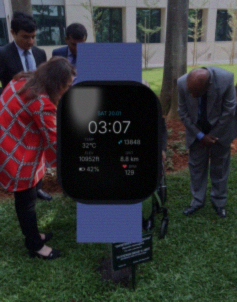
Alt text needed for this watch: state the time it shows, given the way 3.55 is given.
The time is 3.07
